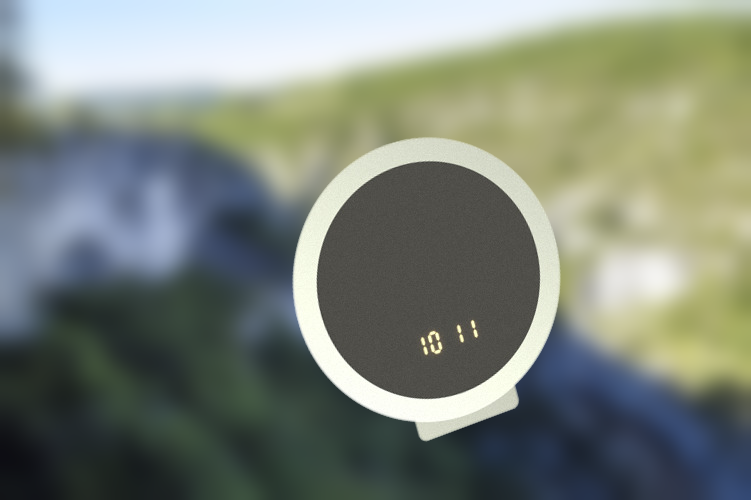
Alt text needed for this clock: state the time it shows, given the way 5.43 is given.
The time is 10.11
